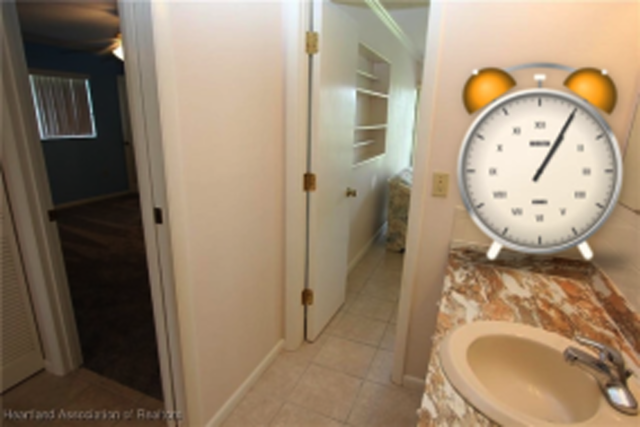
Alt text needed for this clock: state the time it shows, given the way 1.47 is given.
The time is 1.05
